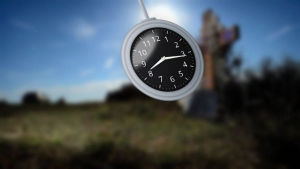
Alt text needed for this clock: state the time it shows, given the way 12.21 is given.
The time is 8.16
